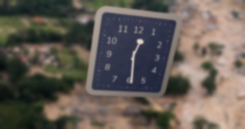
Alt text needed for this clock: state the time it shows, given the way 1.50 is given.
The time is 12.29
